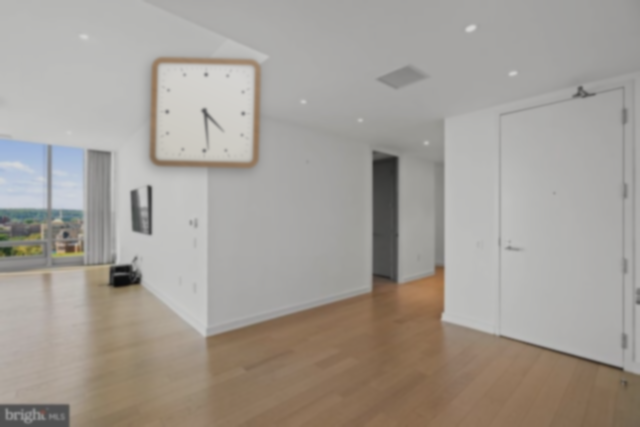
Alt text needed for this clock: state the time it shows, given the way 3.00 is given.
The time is 4.29
